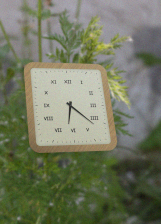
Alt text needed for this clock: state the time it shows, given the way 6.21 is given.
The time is 6.22
